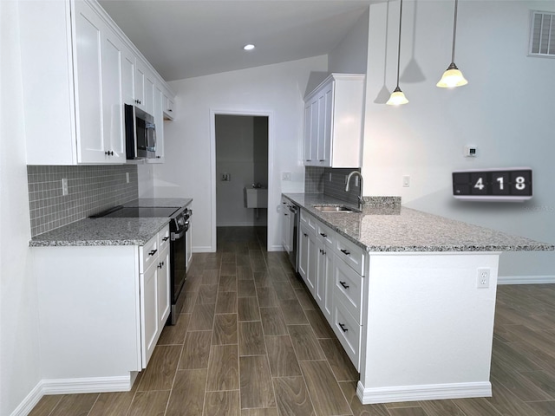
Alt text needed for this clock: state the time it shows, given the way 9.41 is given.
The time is 4.18
